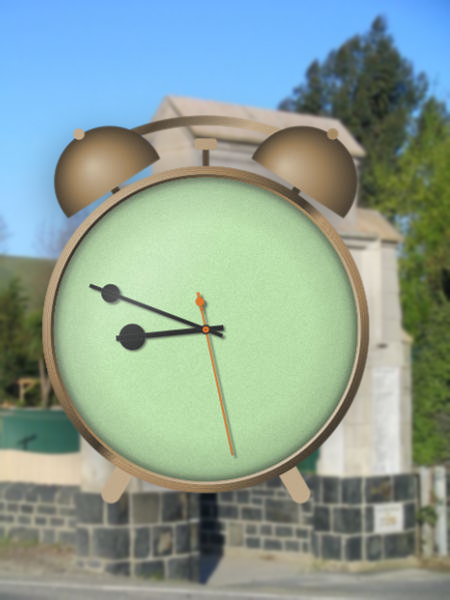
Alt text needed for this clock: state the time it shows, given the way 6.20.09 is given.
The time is 8.48.28
